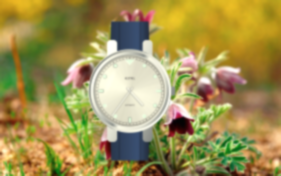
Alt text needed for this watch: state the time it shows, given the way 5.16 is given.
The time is 4.36
